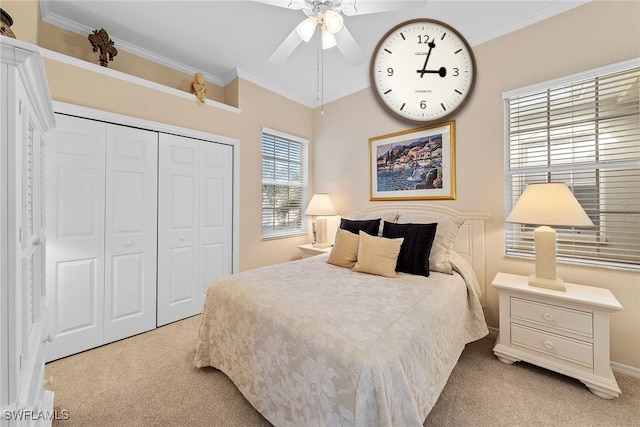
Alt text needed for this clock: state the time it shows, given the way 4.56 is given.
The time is 3.03
